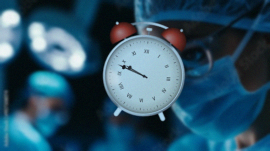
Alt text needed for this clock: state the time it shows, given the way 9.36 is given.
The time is 9.48
